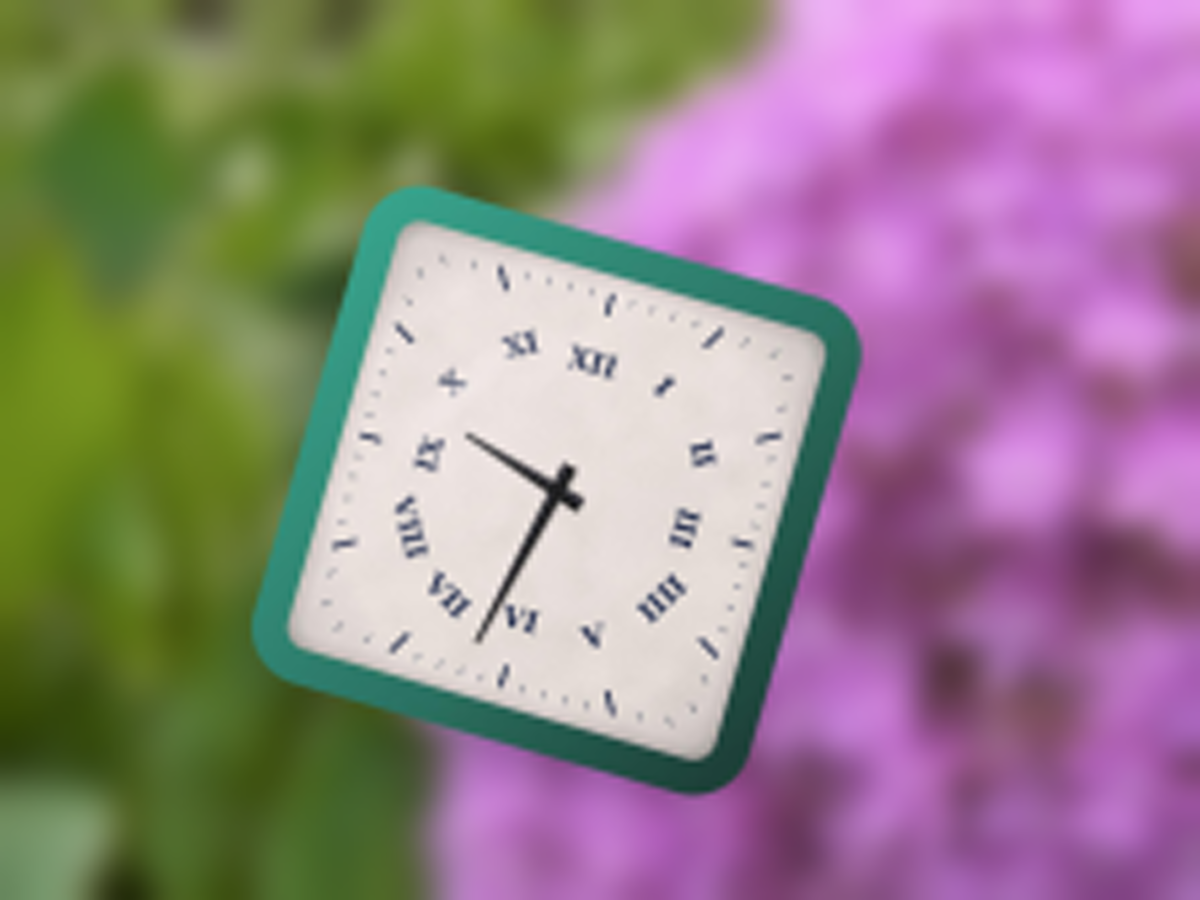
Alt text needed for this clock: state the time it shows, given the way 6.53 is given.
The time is 9.32
